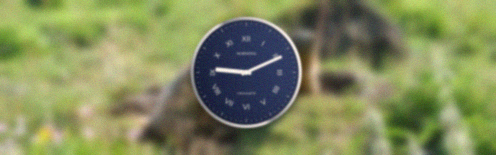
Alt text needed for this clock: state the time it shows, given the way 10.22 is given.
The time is 9.11
